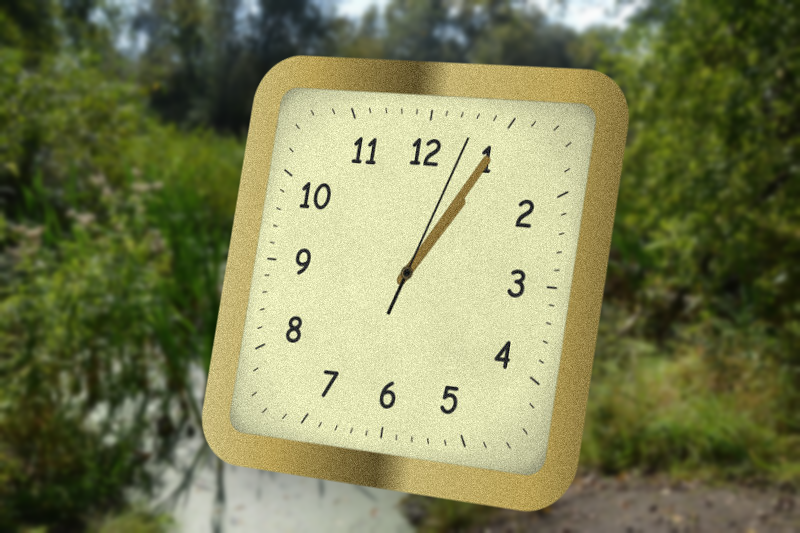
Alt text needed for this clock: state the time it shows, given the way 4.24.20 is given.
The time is 1.05.03
